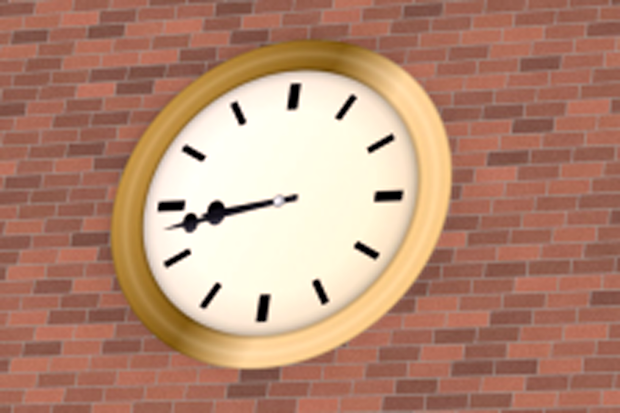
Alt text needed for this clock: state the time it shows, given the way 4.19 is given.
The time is 8.43
